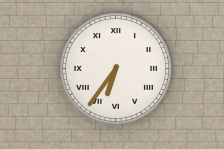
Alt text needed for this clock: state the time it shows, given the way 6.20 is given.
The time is 6.36
